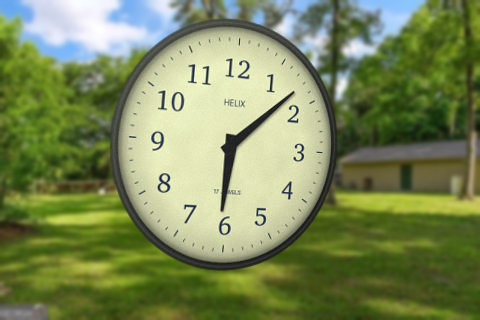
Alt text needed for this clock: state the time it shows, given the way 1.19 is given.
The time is 6.08
